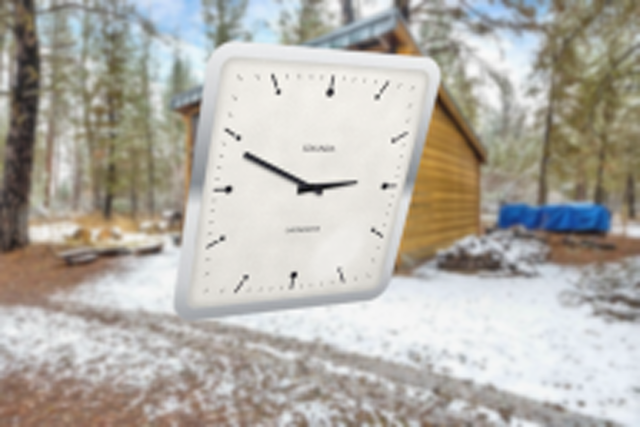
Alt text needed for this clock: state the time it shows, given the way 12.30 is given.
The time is 2.49
